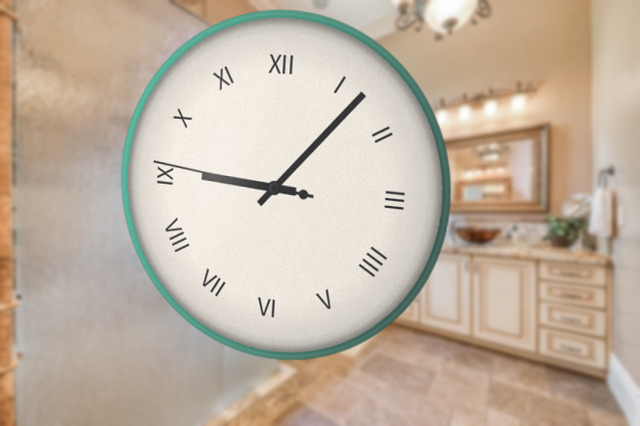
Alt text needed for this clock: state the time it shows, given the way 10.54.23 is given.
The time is 9.06.46
